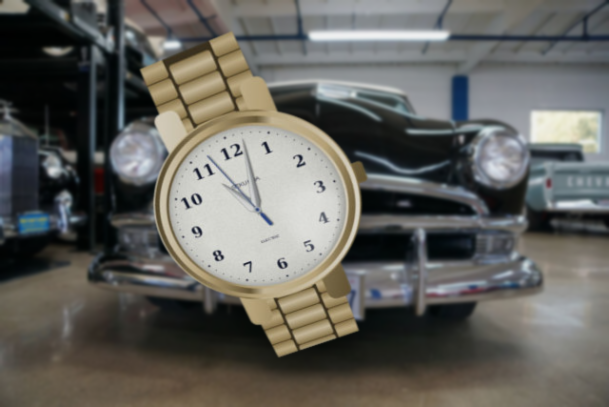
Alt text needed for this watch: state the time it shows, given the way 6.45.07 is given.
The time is 11.01.57
